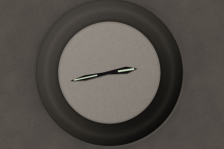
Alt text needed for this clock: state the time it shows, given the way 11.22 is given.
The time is 2.43
